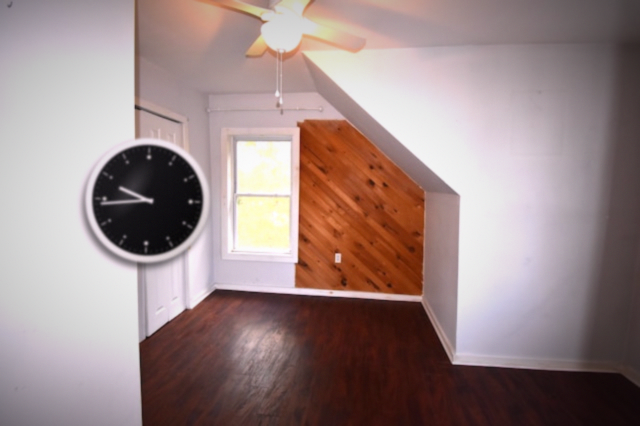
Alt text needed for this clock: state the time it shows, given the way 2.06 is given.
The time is 9.44
